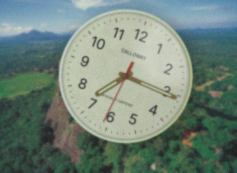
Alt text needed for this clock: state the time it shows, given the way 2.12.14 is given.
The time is 7.15.31
